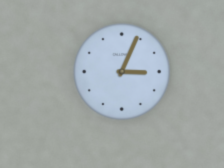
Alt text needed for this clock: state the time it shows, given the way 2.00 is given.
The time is 3.04
